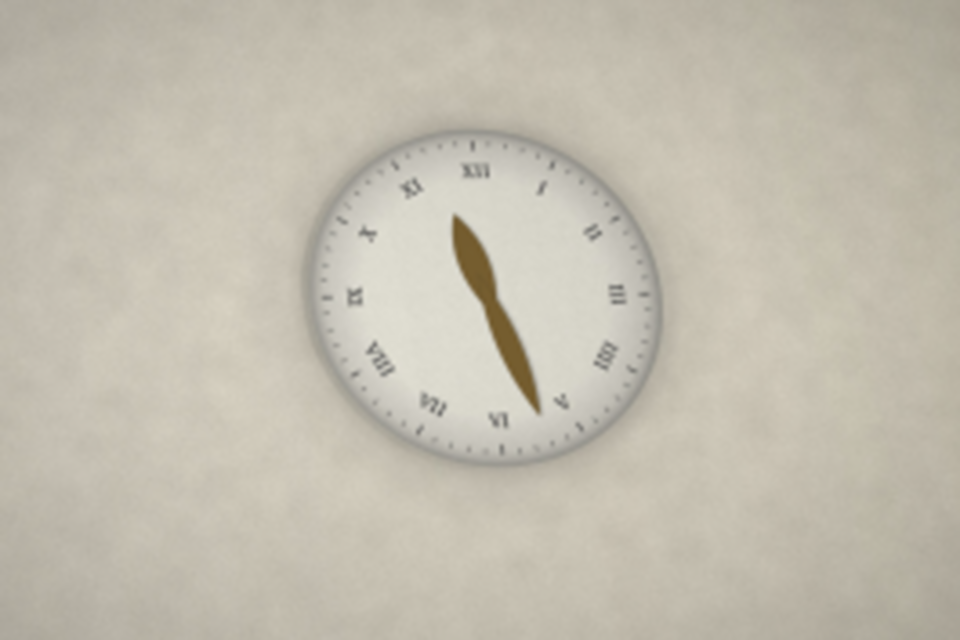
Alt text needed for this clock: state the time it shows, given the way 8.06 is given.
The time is 11.27
